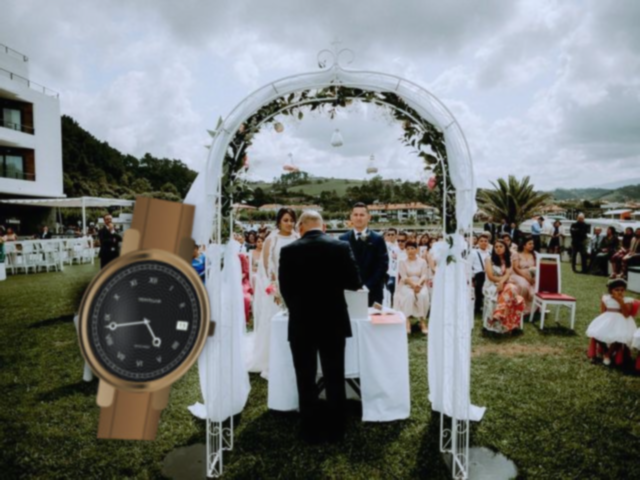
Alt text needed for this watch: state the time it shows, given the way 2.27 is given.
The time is 4.43
